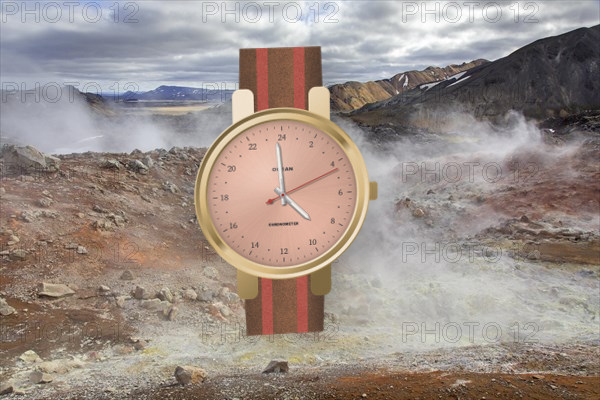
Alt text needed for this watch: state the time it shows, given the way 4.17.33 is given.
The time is 8.59.11
